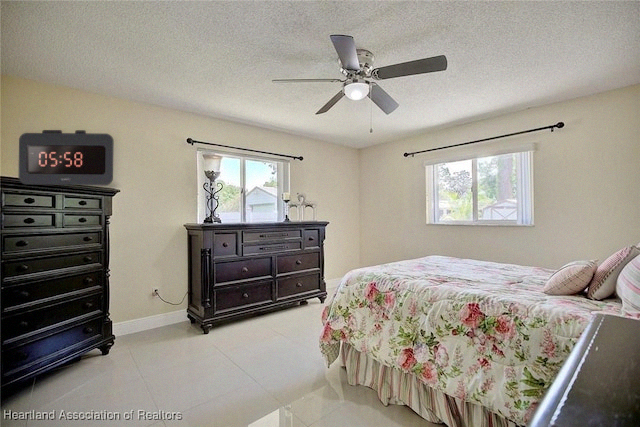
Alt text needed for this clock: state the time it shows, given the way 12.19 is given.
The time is 5.58
